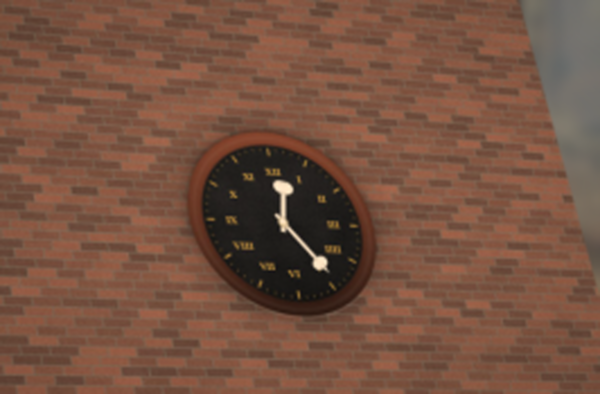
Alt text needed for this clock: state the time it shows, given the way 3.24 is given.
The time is 12.24
